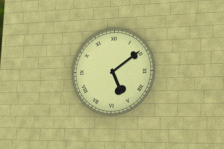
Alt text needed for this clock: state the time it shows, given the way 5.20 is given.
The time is 5.09
